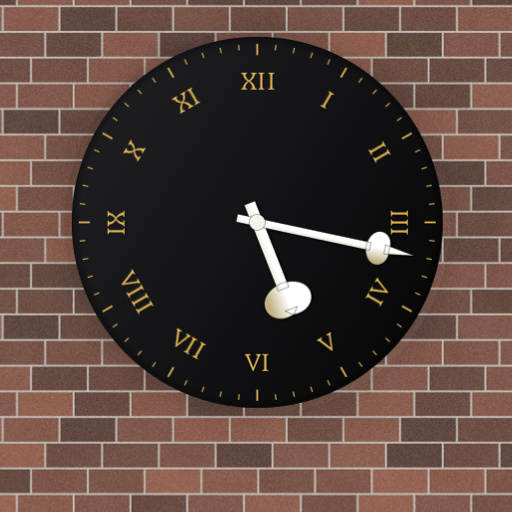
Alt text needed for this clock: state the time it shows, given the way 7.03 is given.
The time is 5.17
